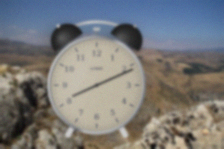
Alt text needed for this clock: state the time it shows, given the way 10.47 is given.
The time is 8.11
